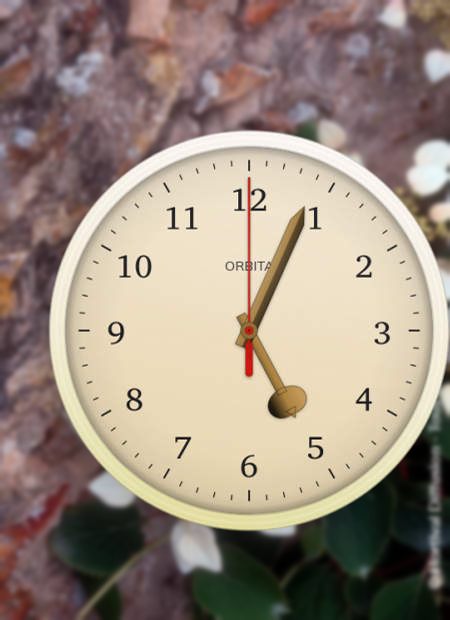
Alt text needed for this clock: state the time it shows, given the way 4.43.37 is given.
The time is 5.04.00
